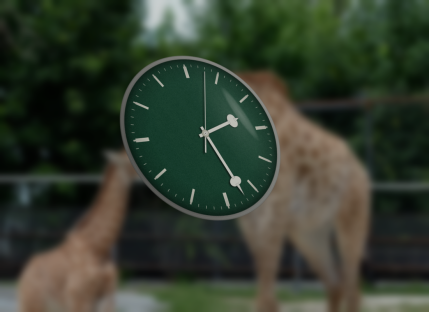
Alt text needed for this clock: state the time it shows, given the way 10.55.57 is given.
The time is 2.27.03
